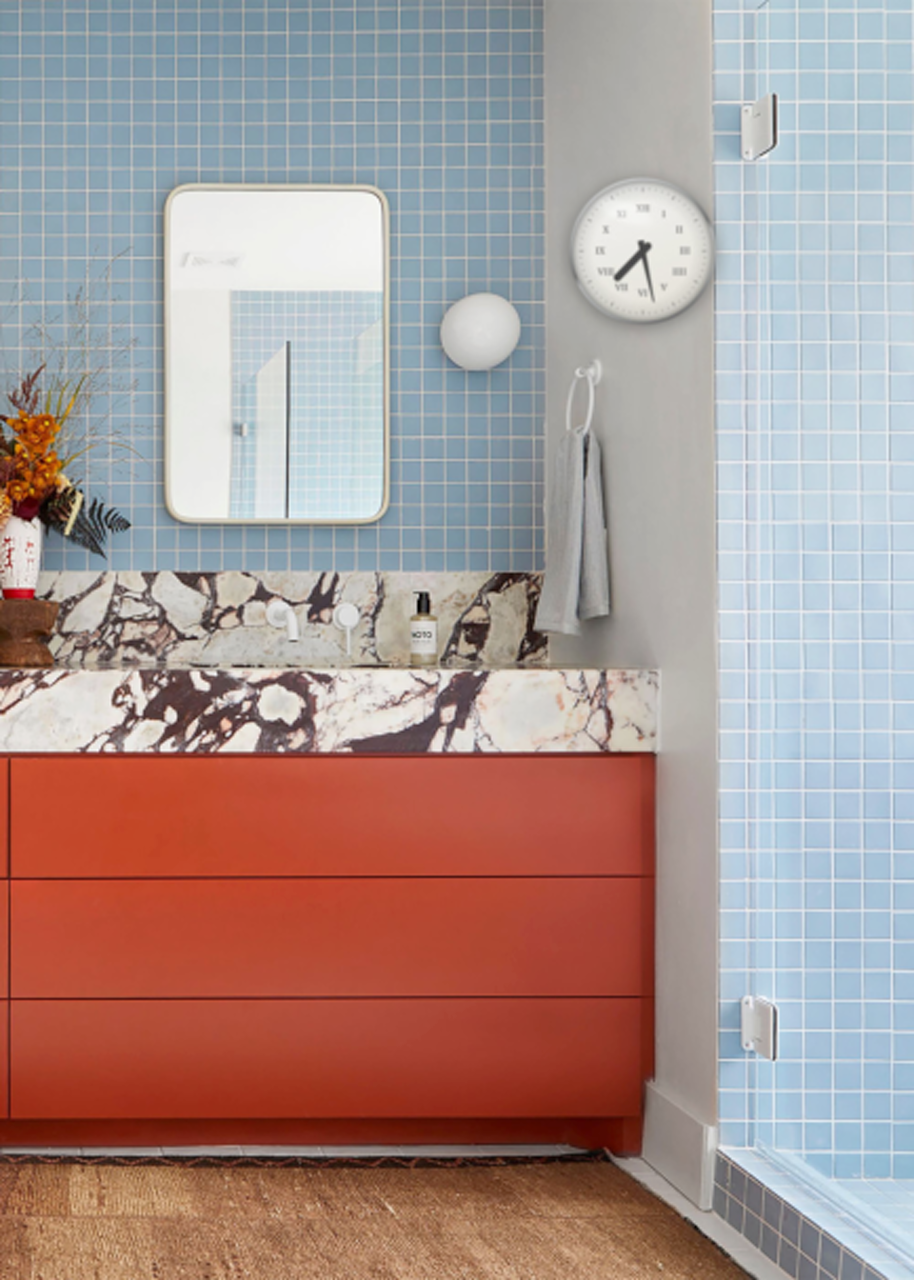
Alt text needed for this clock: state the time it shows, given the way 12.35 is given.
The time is 7.28
